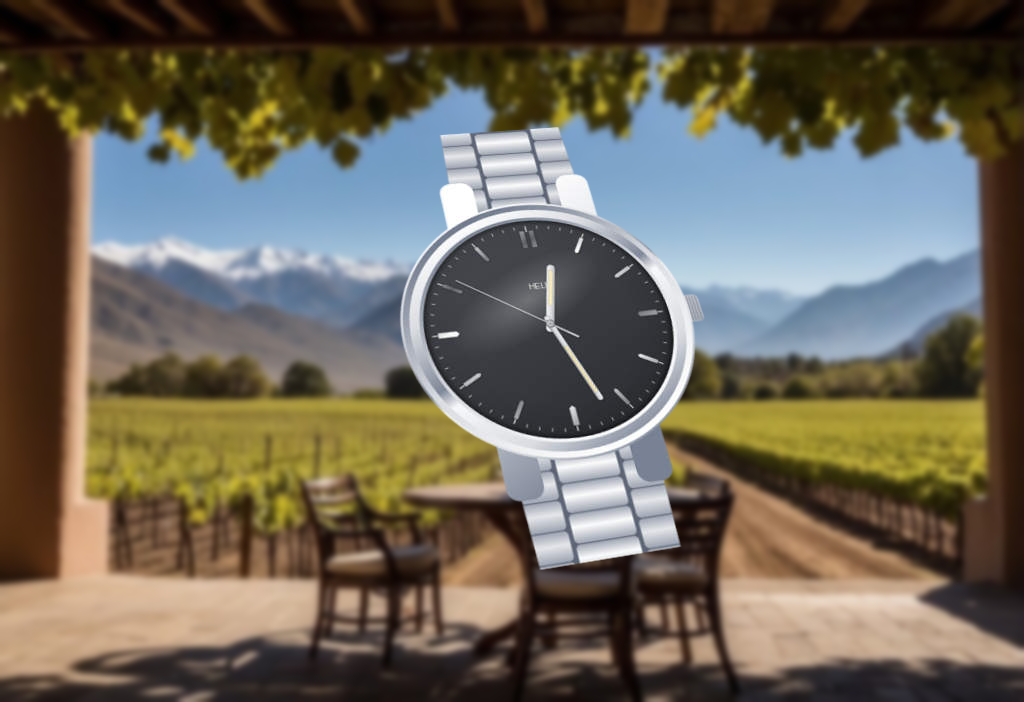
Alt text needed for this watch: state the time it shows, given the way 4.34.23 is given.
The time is 12.26.51
